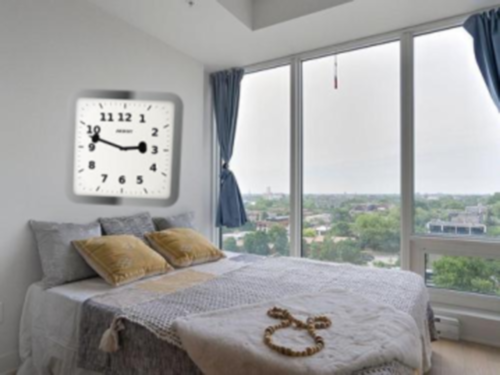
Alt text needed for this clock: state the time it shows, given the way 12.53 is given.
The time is 2.48
